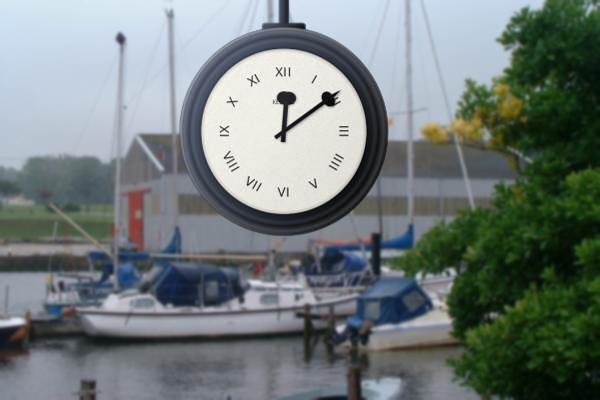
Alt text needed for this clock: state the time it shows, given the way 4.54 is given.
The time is 12.09
